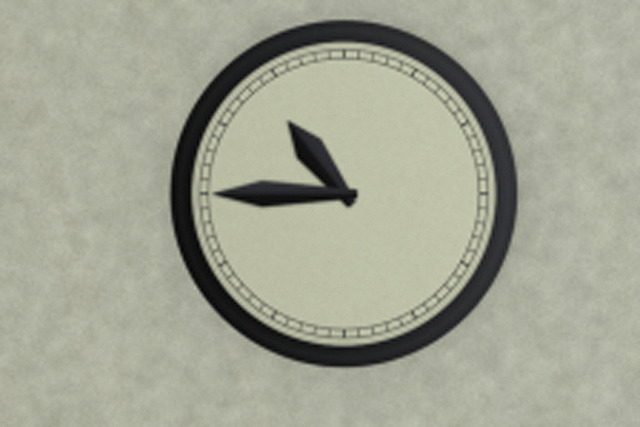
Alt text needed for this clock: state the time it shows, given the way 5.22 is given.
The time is 10.45
